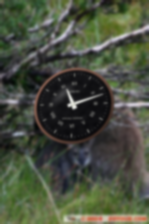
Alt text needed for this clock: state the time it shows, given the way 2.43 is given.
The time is 11.12
